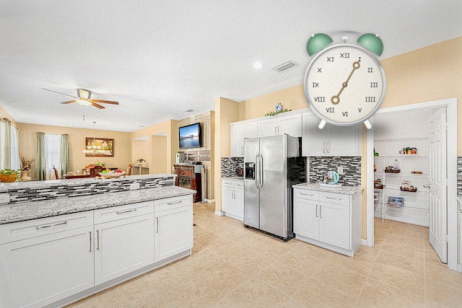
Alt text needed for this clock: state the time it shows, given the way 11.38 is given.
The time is 7.05
